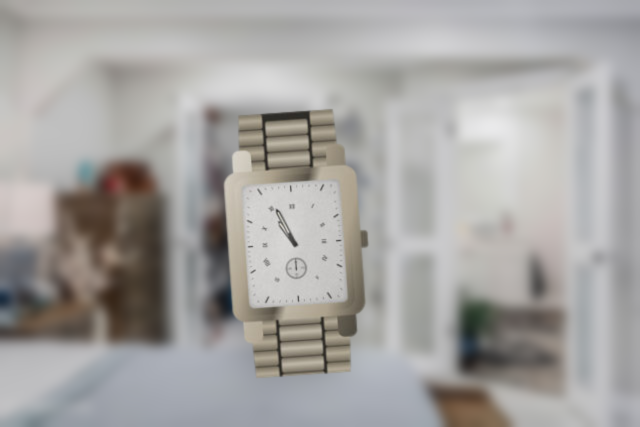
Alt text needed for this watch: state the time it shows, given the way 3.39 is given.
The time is 10.56
